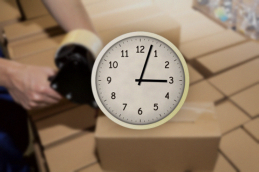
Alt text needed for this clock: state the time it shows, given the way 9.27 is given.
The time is 3.03
